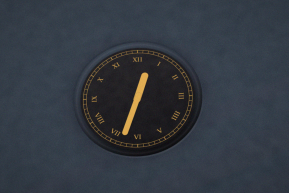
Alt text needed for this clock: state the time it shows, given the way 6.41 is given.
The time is 12.33
